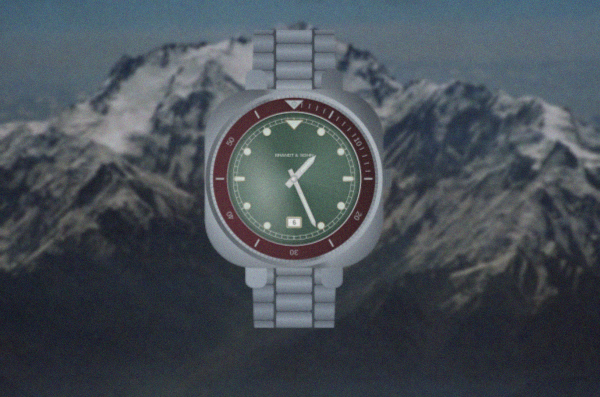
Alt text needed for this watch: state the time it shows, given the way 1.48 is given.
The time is 1.26
